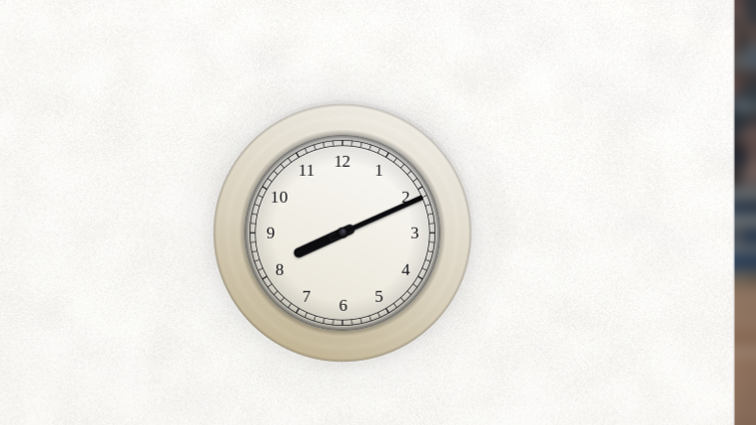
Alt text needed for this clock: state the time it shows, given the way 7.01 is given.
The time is 8.11
